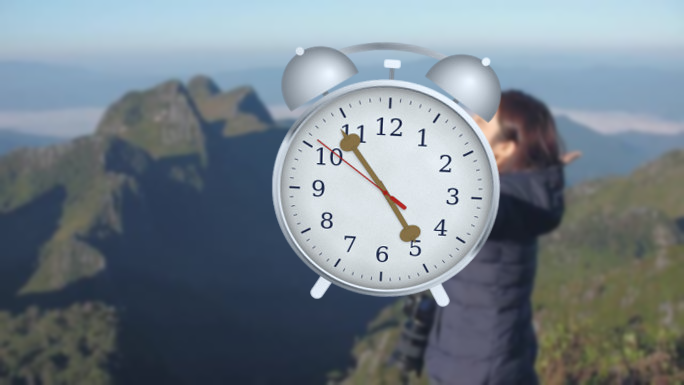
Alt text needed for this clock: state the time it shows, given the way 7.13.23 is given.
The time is 4.53.51
